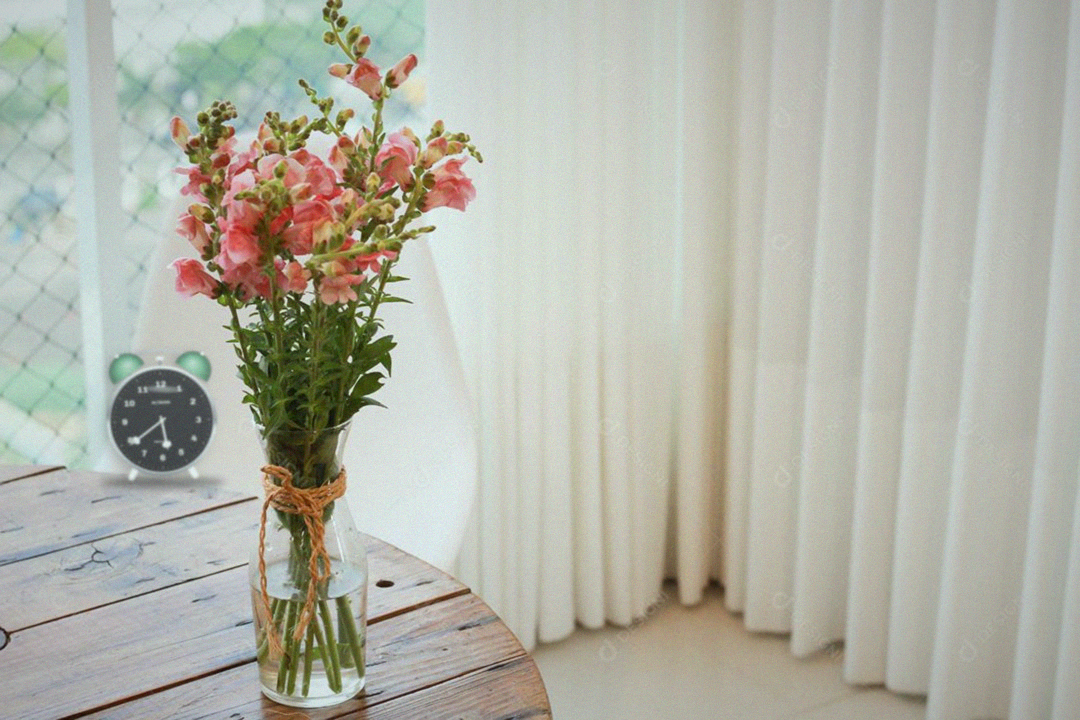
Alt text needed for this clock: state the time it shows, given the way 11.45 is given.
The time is 5.39
